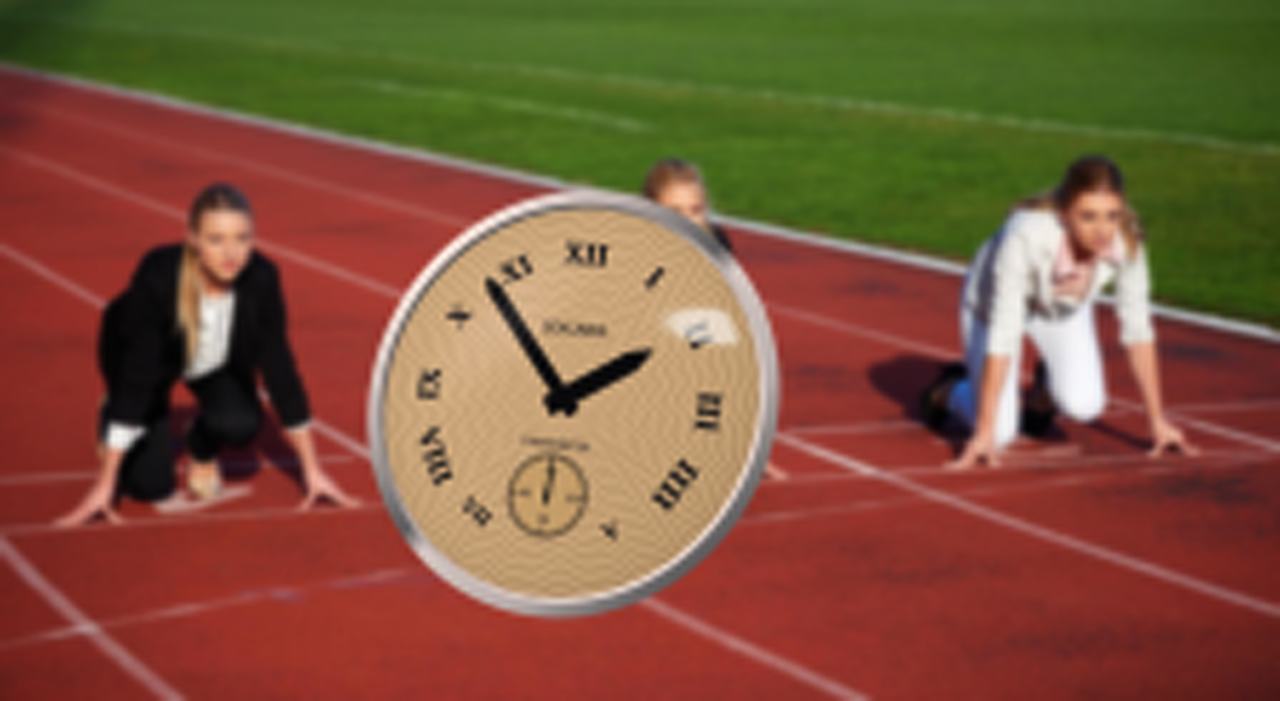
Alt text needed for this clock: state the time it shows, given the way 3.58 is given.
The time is 1.53
